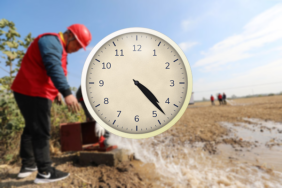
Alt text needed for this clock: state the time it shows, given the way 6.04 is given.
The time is 4.23
